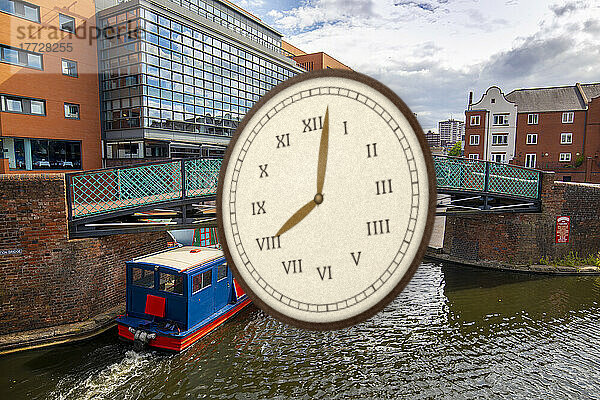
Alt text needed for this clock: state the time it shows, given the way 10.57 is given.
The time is 8.02
